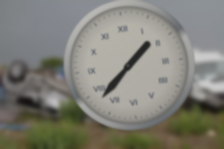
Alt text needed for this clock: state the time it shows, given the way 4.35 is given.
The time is 1.38
